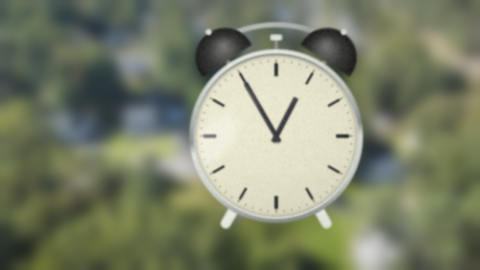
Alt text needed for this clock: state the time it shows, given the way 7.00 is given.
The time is 12.55
